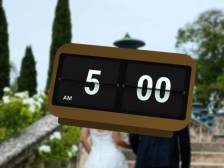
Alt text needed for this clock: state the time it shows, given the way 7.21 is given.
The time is 5.00
